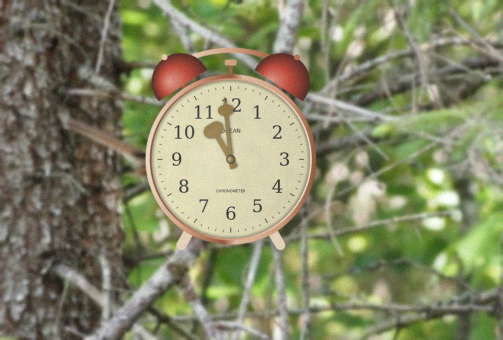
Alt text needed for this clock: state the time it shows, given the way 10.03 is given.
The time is 10.59
